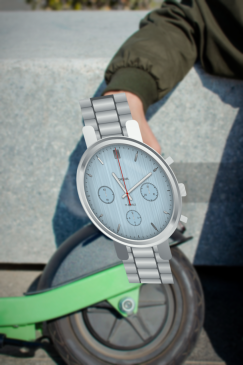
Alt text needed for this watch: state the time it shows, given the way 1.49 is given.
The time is 11.10
